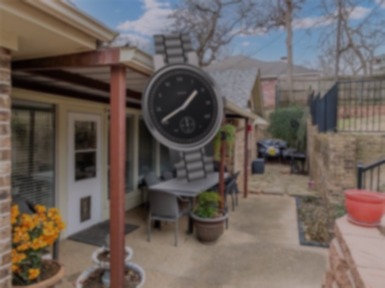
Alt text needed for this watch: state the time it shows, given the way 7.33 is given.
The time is 1.41
